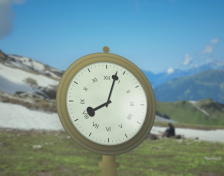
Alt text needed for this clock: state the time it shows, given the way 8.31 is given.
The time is 8.03
